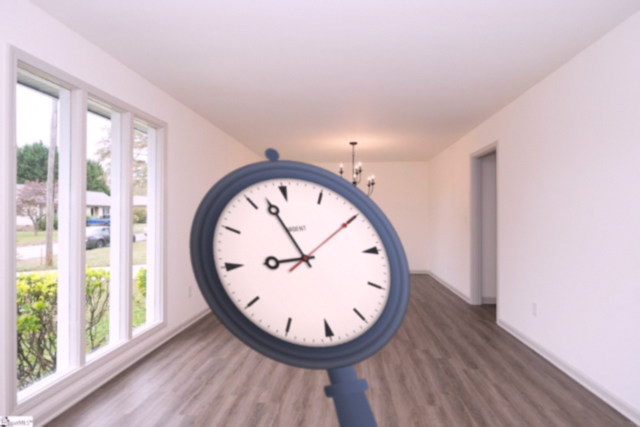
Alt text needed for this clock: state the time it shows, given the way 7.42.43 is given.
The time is 8.57.10
